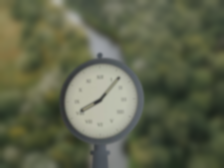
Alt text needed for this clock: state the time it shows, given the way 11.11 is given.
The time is 8.07
